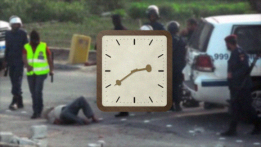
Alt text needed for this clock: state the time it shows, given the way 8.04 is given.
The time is 2.39
